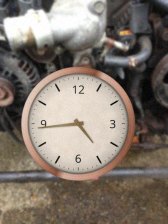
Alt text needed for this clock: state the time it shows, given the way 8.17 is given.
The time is 4.44
